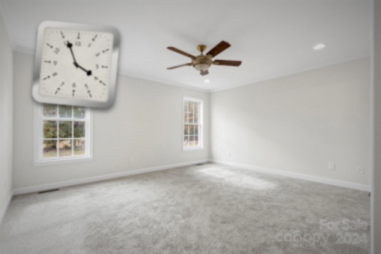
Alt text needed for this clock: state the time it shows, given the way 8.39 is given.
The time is 3.56
